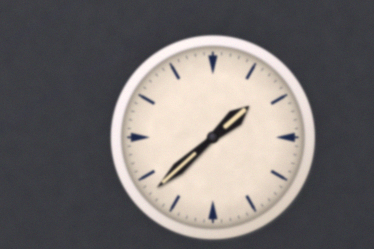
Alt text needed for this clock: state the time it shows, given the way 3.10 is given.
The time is 1.38
